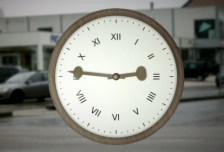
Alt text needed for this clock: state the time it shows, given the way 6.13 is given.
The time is 2.46
